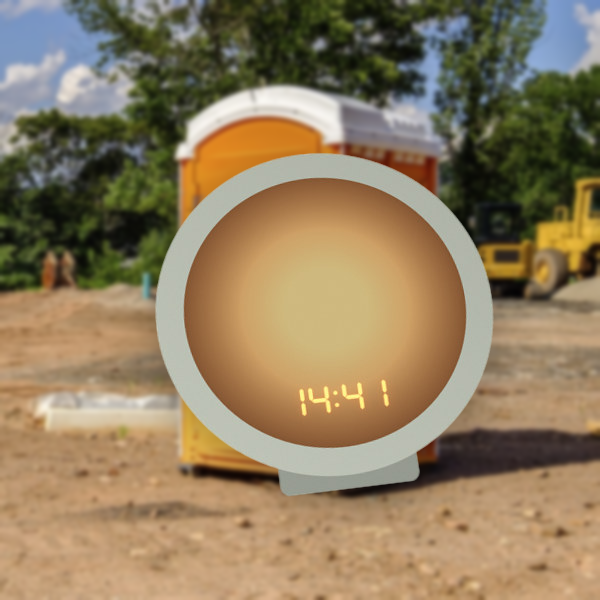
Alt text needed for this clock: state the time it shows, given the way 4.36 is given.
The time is 14.41
